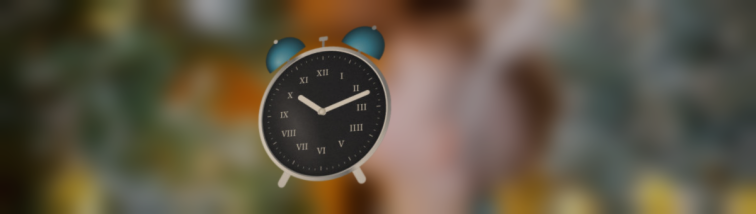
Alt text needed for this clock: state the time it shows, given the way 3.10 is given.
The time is 10.12
